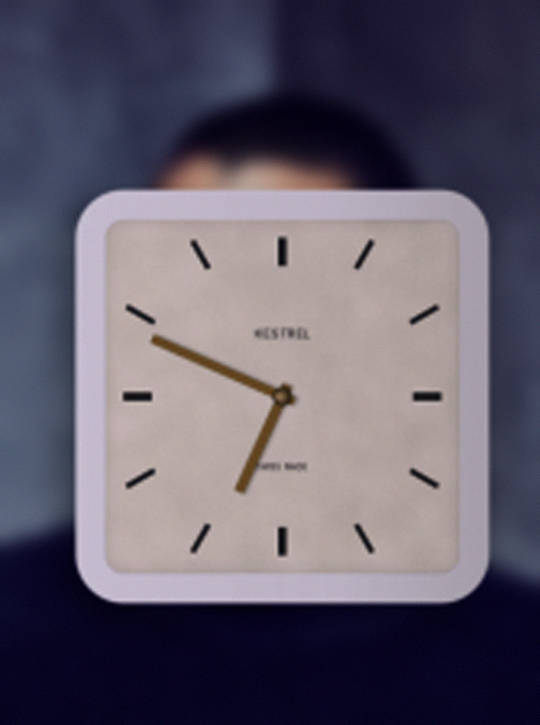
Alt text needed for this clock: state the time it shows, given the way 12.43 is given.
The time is 6.49
